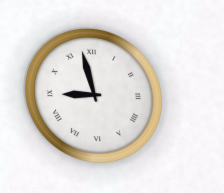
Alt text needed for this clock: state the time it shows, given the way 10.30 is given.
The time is 8.58
